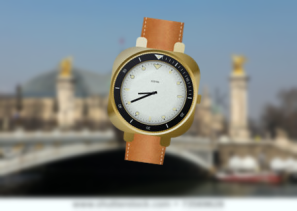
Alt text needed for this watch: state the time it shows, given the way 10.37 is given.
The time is 8.40
